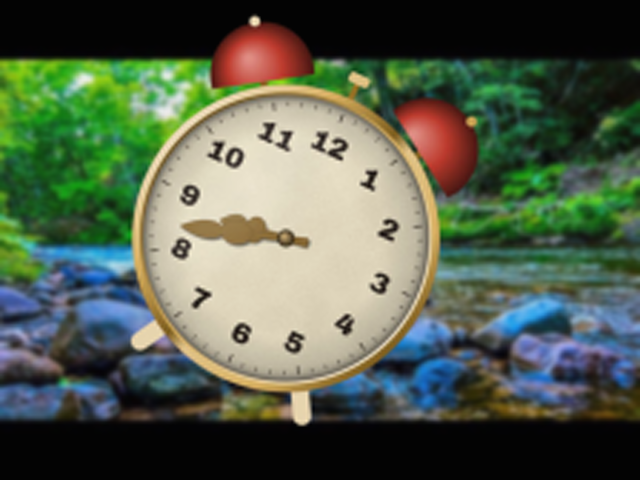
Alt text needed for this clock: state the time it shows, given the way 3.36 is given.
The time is 8.42
